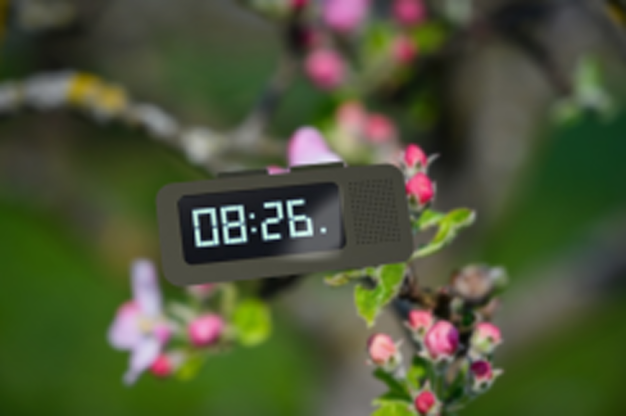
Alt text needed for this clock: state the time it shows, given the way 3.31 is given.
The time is 8.26
